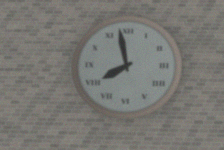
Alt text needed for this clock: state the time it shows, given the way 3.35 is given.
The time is 7.58
